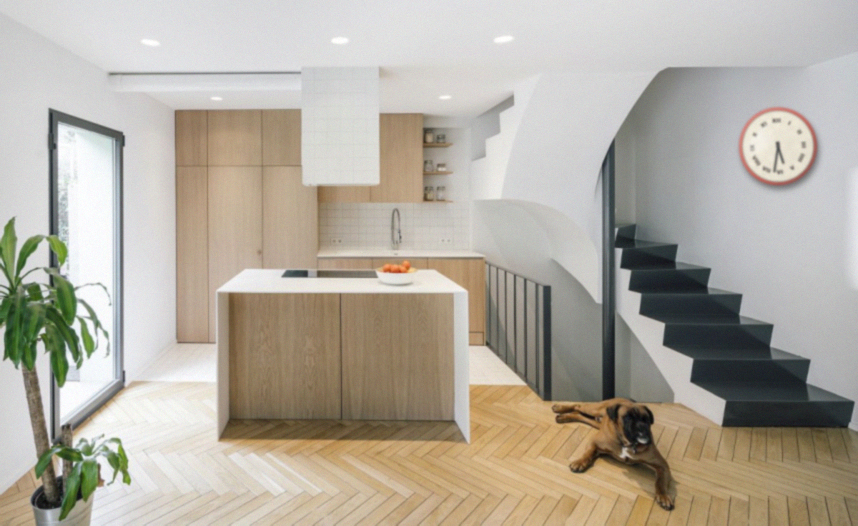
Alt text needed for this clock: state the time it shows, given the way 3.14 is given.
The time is 5.32
